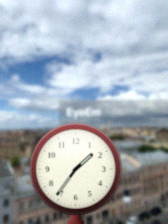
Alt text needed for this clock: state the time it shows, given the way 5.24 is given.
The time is 1.36
